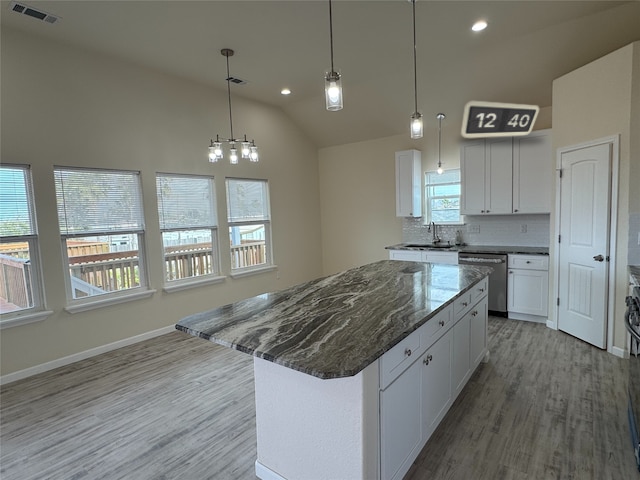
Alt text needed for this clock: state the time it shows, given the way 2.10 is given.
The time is 12.40
